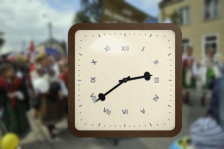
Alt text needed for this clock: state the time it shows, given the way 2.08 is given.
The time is 2.39
